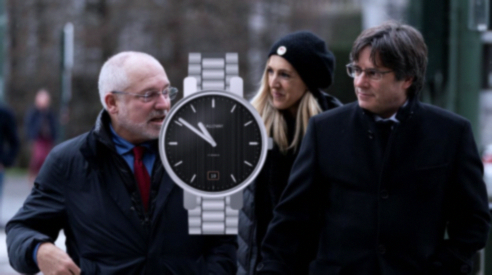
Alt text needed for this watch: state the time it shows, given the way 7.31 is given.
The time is 10.51
